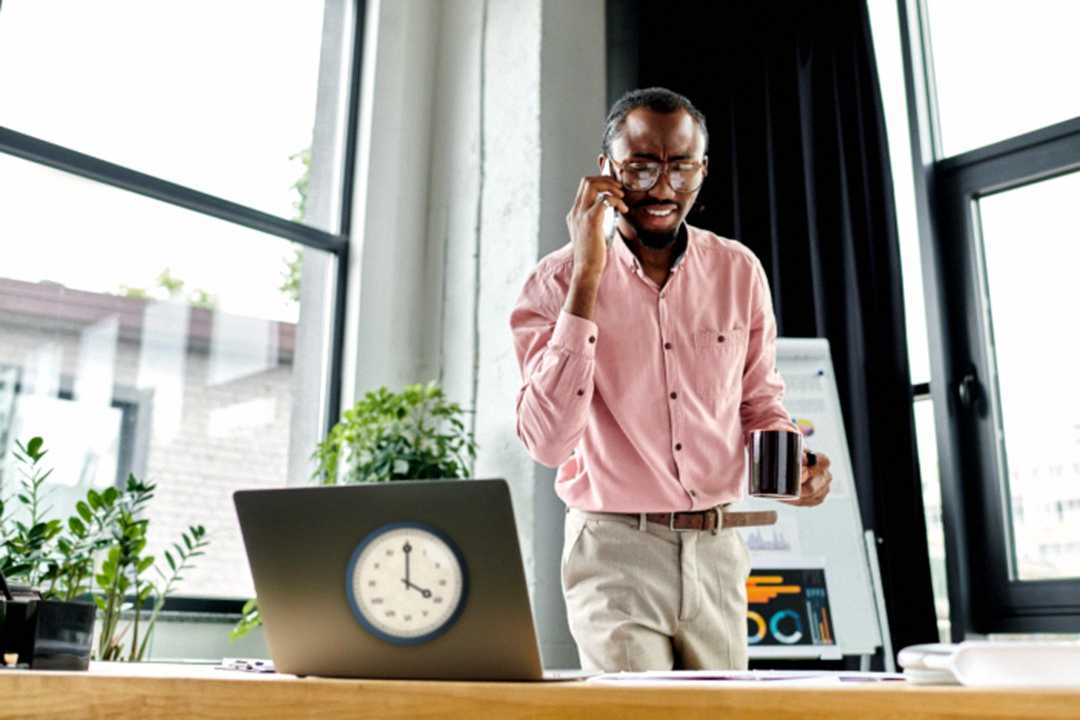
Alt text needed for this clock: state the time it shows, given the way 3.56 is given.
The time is 4.00
